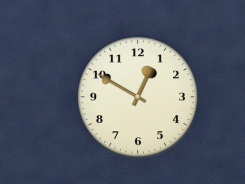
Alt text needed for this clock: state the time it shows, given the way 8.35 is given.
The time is 12.50
